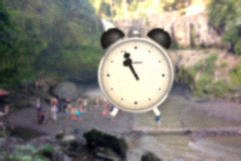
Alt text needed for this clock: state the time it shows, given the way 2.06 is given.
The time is 10.56
